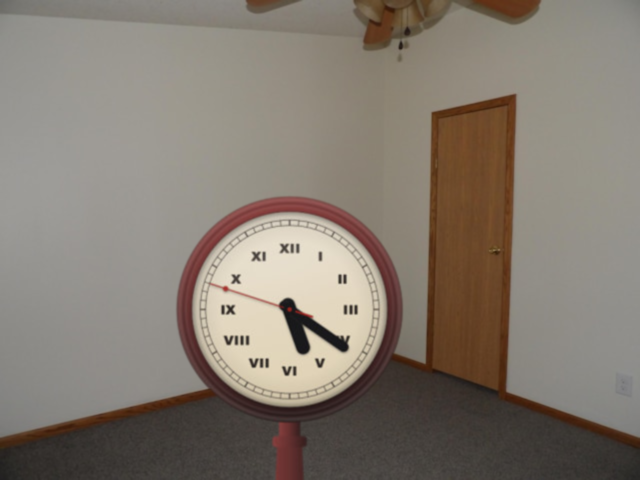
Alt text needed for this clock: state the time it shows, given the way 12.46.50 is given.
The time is 5.20.48
